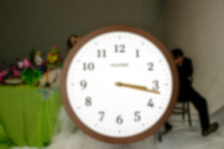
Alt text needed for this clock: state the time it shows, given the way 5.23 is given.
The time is 3.17
